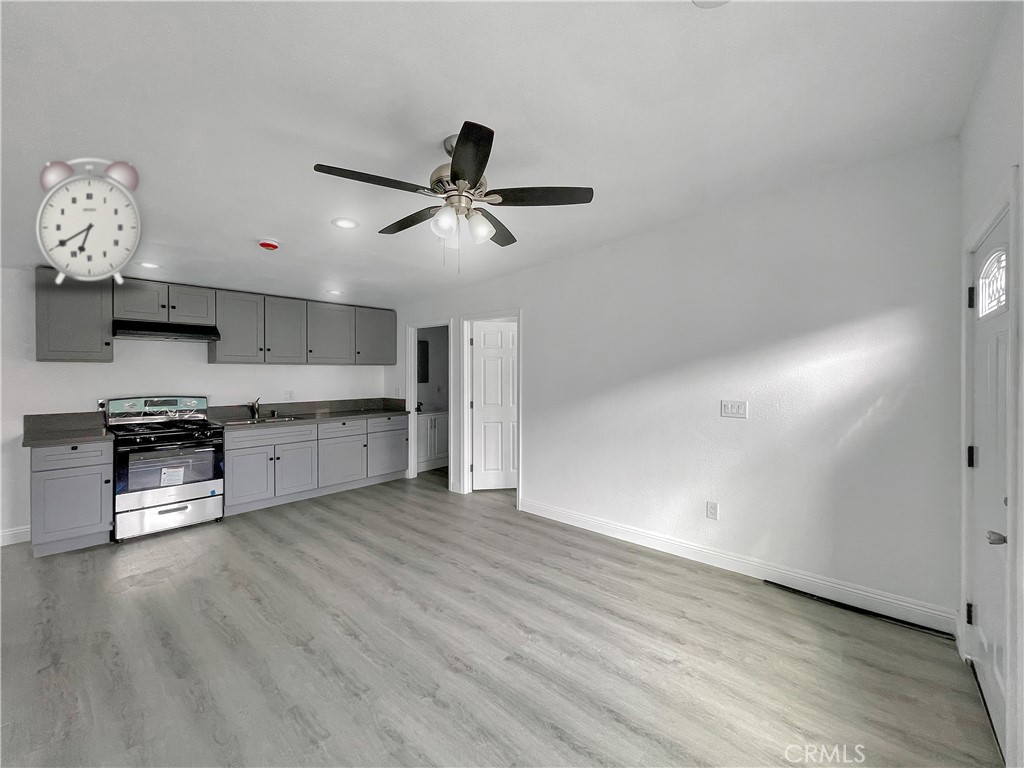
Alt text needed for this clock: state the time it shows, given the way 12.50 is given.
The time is 6.40
